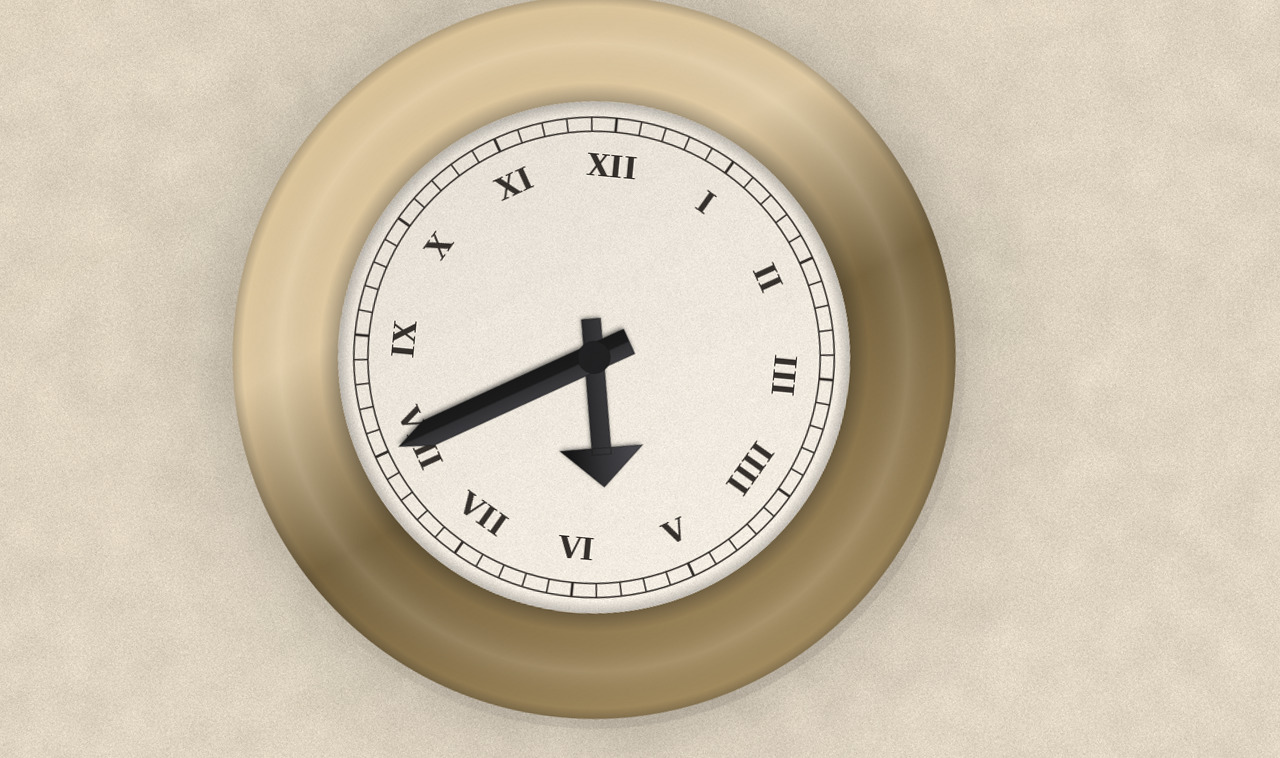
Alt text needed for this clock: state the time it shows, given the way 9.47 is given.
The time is 5.40
